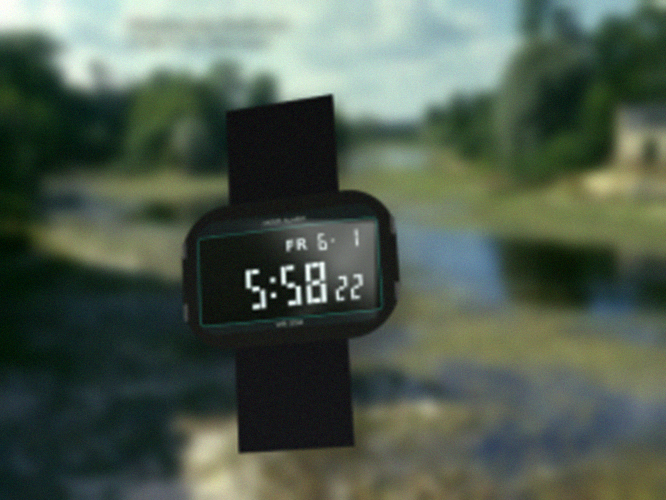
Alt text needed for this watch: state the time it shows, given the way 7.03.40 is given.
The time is 5.58.22
